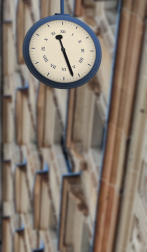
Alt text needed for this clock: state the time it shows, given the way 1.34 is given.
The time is 11.27
